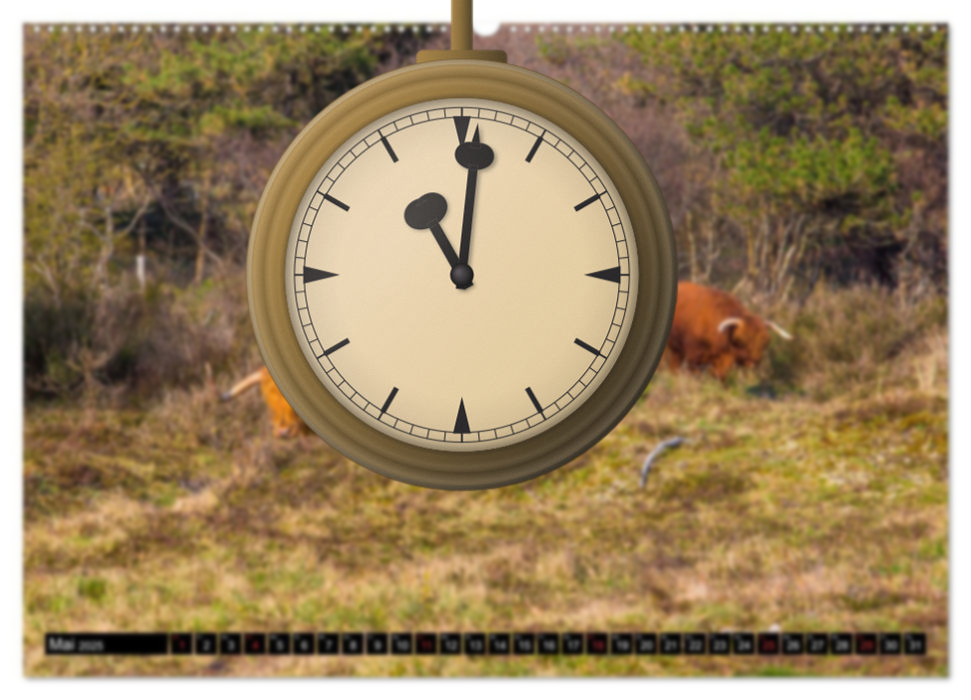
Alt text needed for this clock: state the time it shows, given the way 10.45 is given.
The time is 11.01
